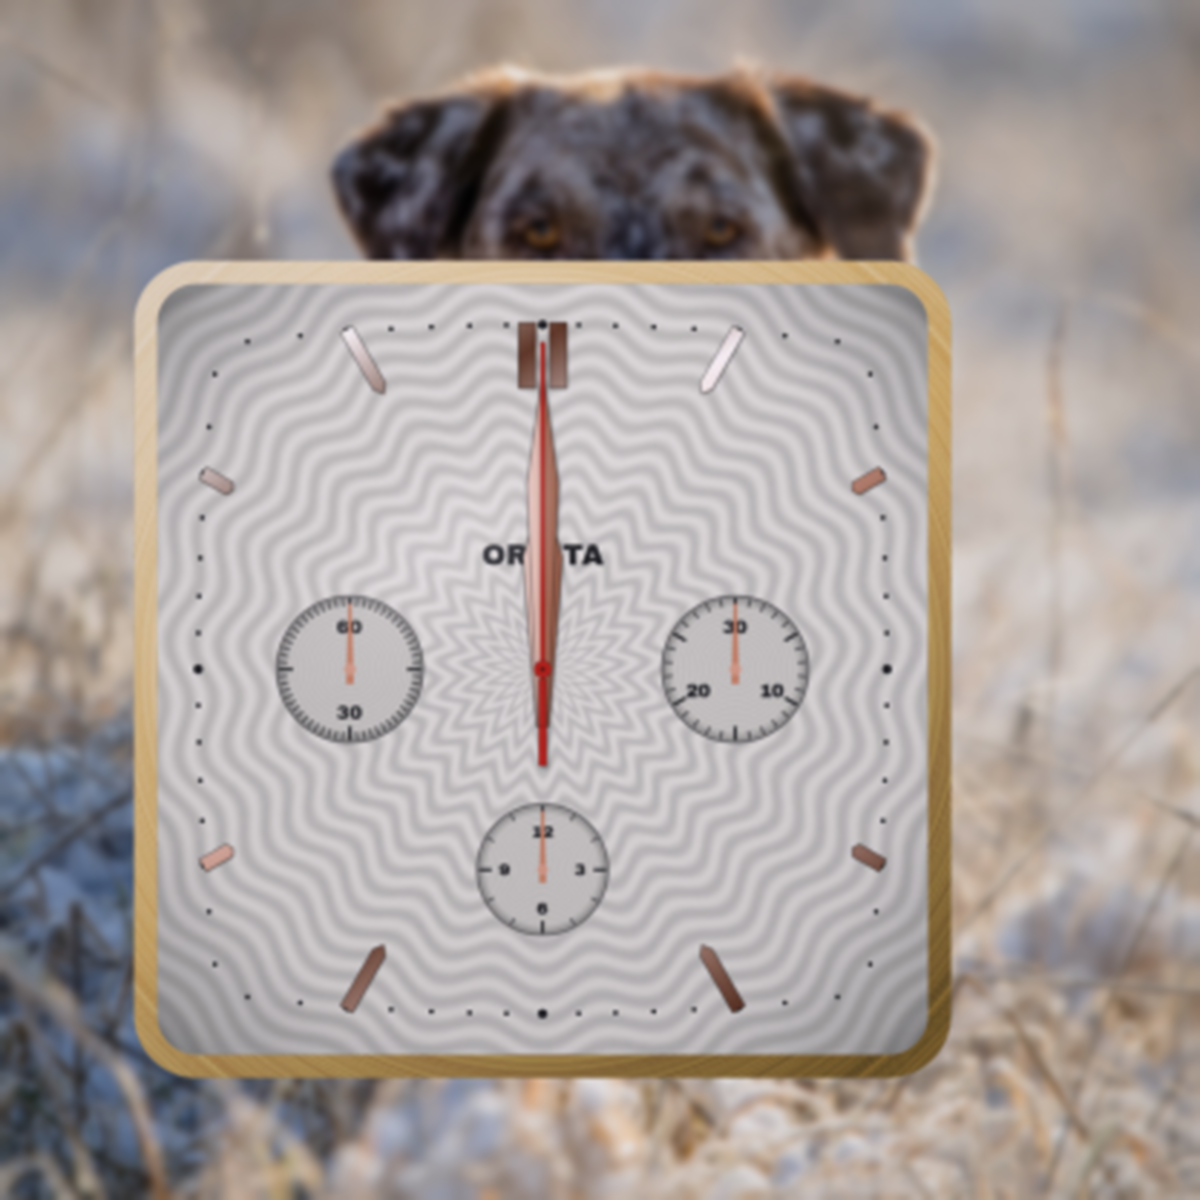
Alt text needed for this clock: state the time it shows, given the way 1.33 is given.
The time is 12.00
